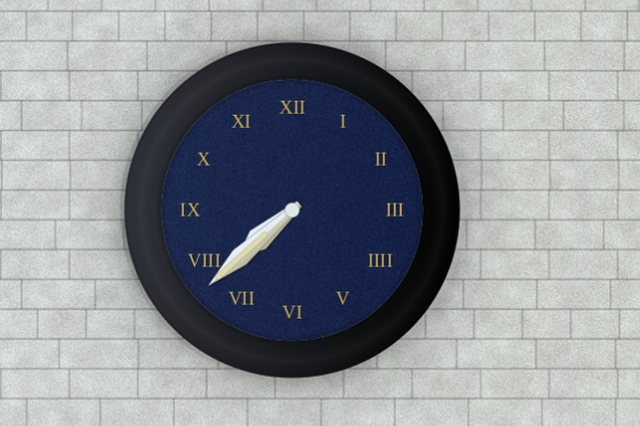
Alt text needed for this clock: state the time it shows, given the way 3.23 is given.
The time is 7.38
